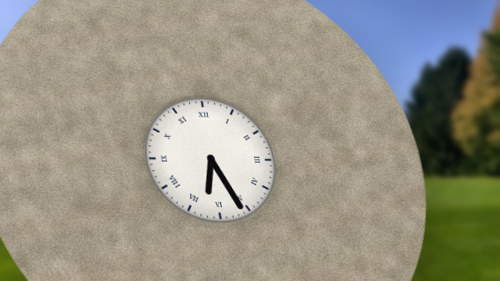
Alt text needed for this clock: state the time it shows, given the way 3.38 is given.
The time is 6.26
